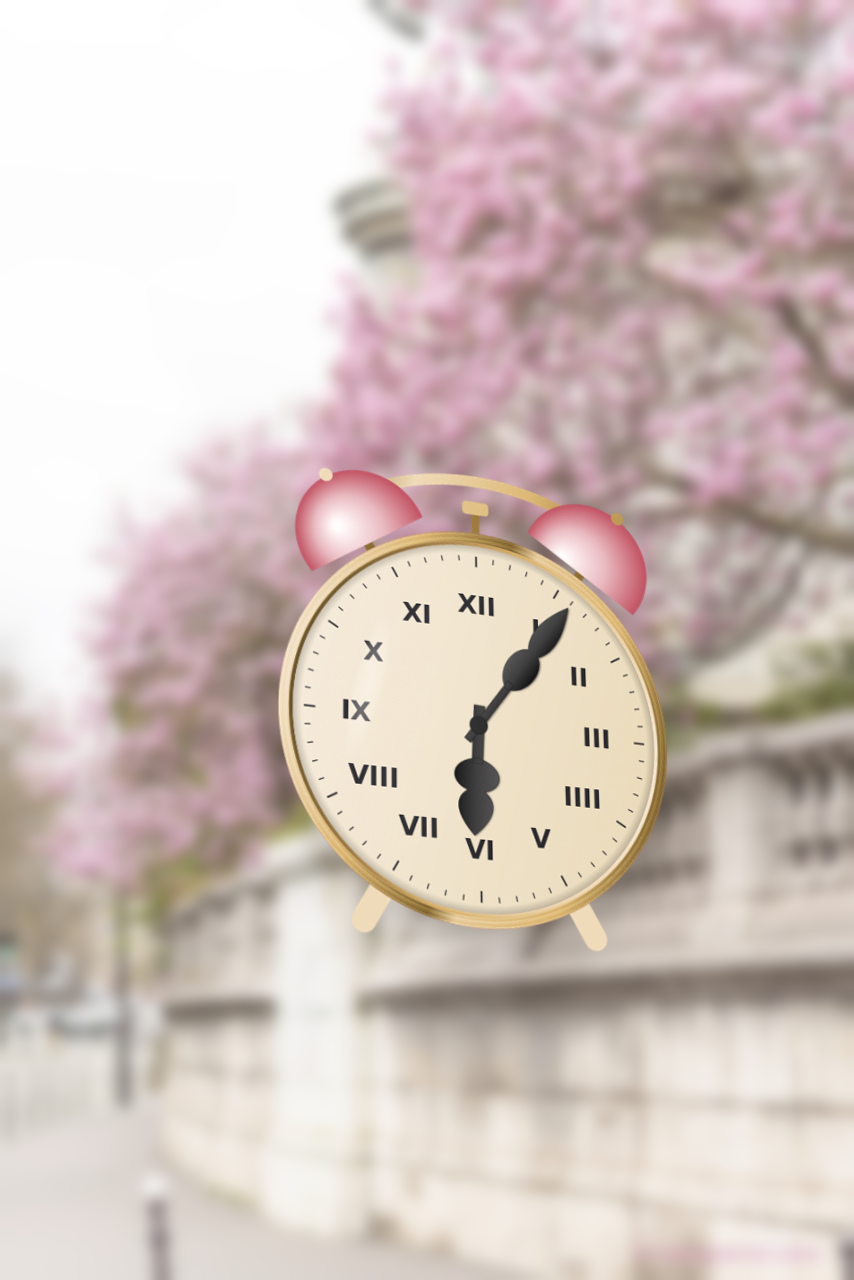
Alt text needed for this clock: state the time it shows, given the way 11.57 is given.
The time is 6.06
